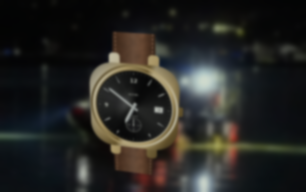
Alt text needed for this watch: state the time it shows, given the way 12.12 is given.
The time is 6.51
